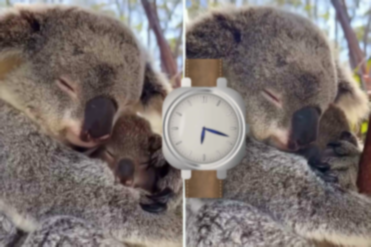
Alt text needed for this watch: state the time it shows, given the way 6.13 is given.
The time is 6.18
